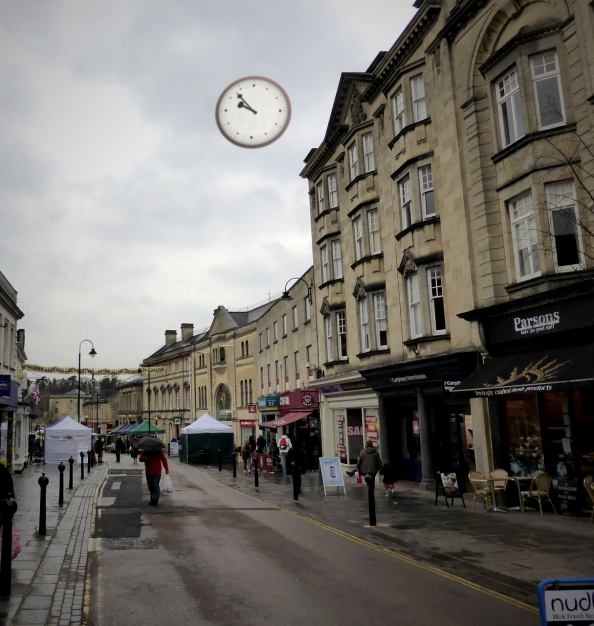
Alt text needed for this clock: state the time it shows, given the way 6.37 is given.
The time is 9.53
